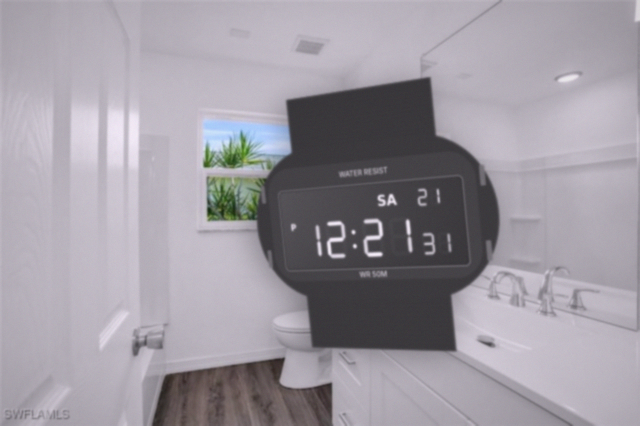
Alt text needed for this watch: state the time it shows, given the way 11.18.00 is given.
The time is 12.21.31
